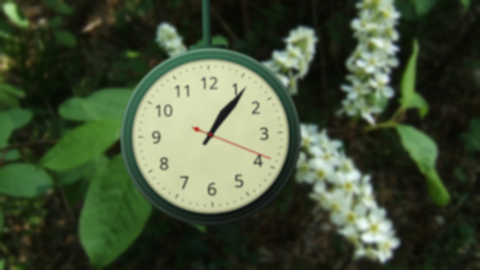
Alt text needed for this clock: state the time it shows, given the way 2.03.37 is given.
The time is 1.06.19
